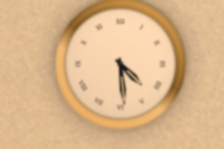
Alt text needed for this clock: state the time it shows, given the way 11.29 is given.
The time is 4.29
